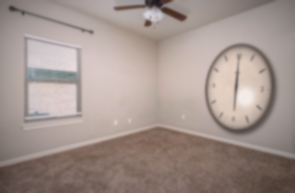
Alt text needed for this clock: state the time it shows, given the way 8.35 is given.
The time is 6.00
